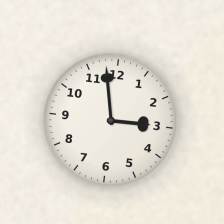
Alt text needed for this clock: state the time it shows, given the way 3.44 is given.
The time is 2.58
